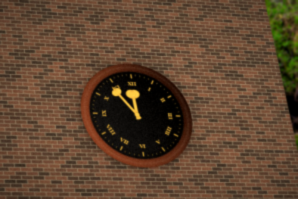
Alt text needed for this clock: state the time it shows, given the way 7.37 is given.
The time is 11.54
